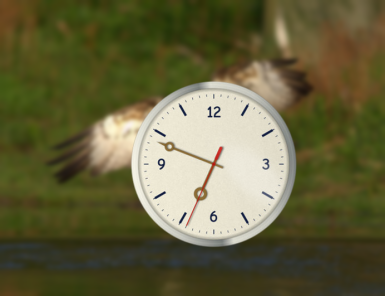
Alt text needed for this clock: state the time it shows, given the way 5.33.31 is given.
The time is 6.48.34
